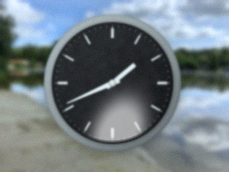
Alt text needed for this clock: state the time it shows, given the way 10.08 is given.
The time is 1.41
